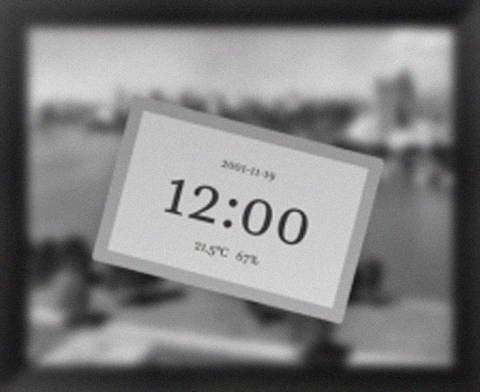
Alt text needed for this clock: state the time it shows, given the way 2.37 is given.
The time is 12.00
